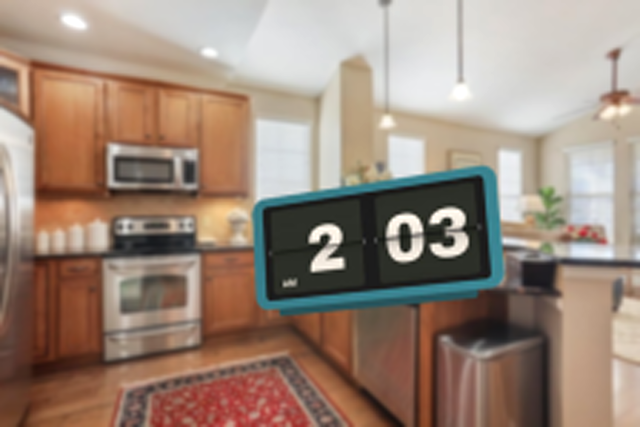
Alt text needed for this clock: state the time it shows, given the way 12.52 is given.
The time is 2.03
